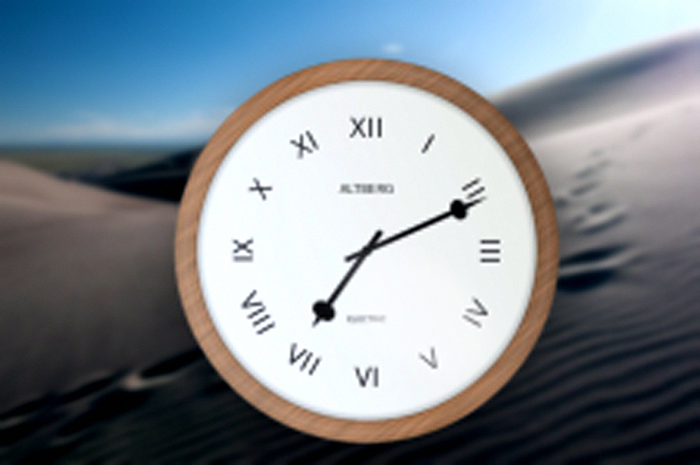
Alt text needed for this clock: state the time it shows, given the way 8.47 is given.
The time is 7.11
